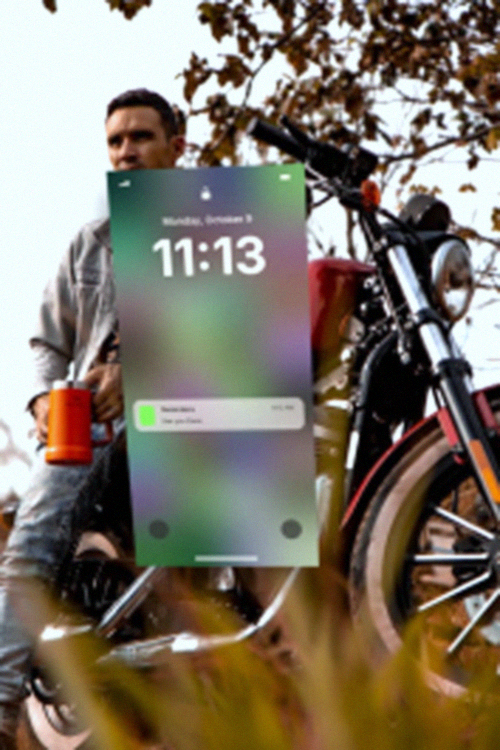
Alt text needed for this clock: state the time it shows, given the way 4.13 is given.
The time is 11.13
